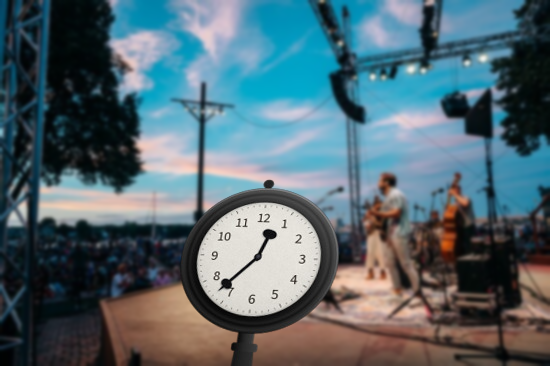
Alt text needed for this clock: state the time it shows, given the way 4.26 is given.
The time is 12.37
